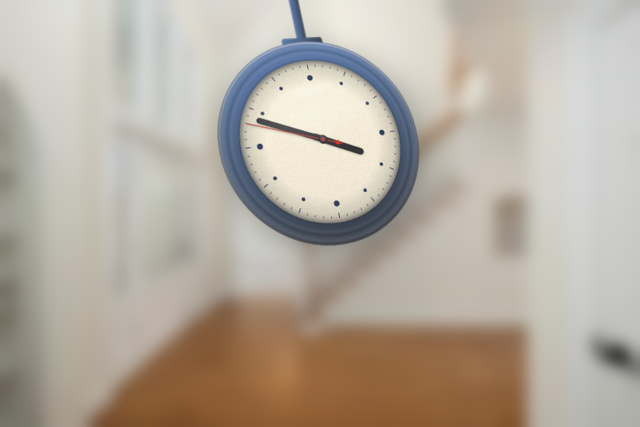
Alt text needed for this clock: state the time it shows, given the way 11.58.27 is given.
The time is 3.48.48
